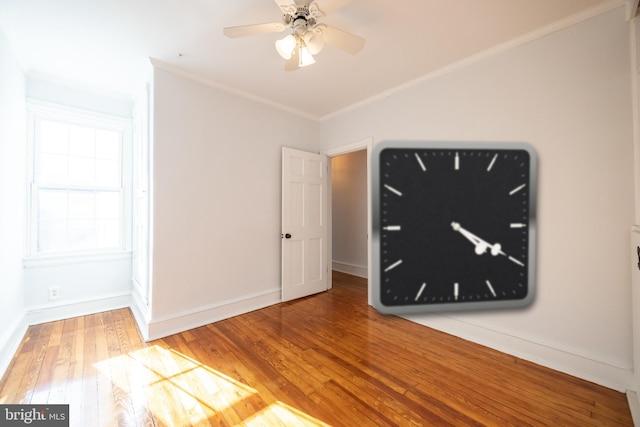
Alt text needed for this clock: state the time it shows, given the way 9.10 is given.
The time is 4.20
